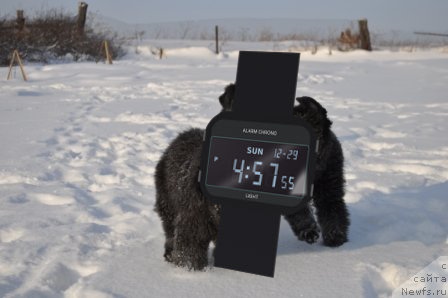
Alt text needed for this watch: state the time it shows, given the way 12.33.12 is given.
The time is 4.57.55
